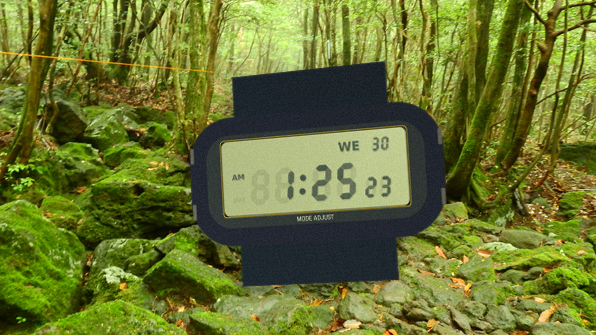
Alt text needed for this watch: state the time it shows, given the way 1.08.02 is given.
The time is 1.25.23
